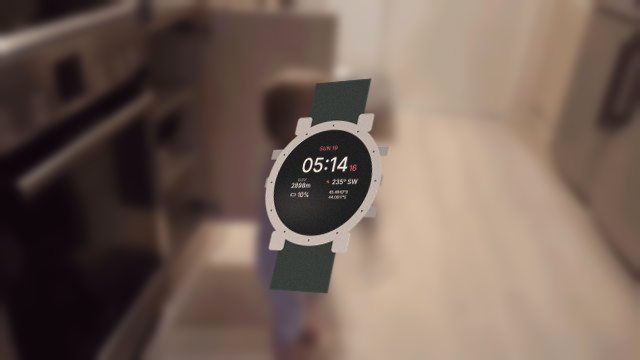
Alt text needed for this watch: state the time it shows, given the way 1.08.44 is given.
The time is 5.14.16
